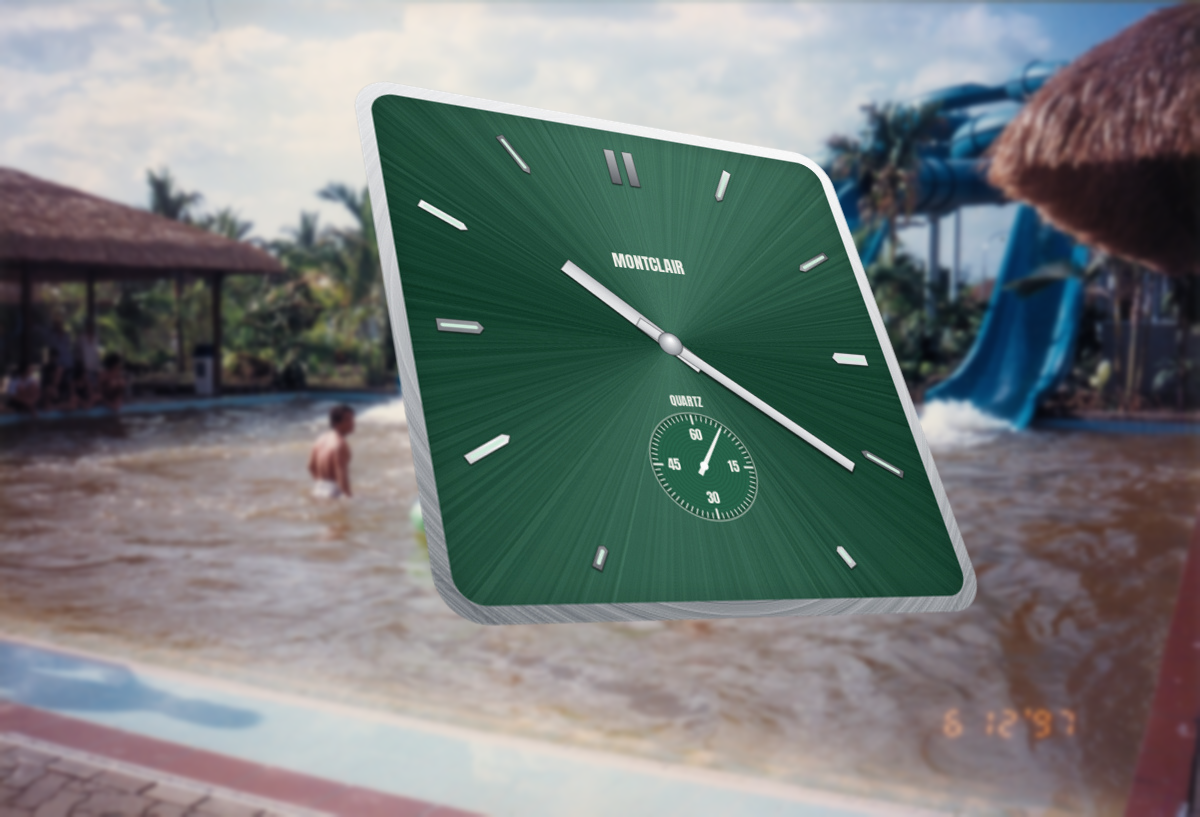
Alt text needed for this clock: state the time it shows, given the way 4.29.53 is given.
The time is 10.21.06
